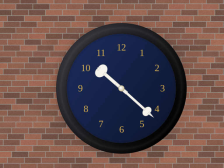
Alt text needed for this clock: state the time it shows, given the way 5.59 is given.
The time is 10.22
